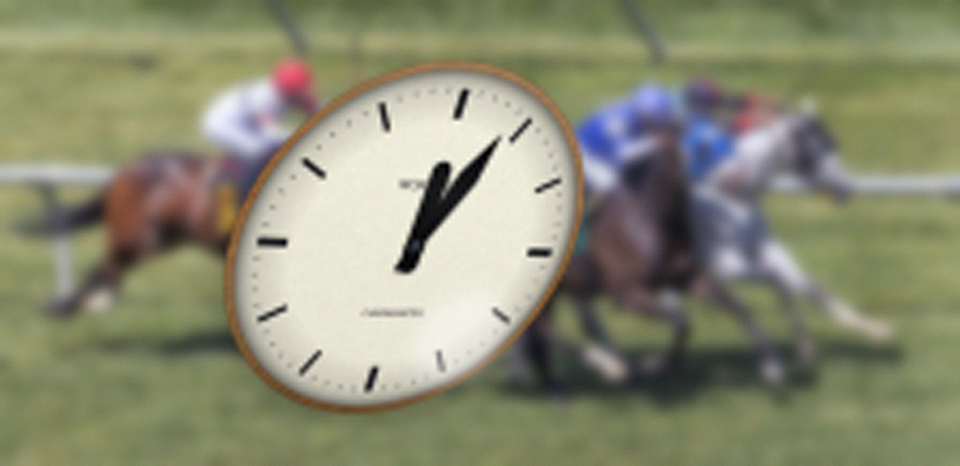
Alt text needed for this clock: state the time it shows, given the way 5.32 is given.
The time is 12.04
